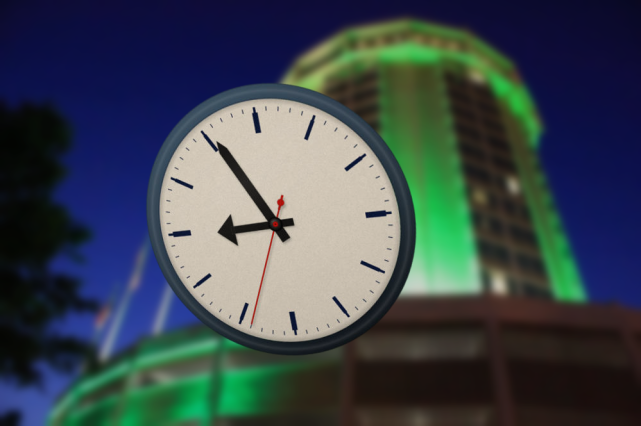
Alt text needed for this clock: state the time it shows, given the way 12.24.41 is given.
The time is 8.55.34
